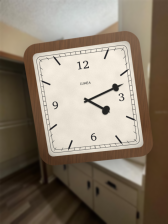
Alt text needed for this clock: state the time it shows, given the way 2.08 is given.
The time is 4.12
